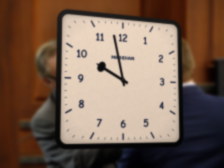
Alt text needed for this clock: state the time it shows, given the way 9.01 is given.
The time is 9.58
